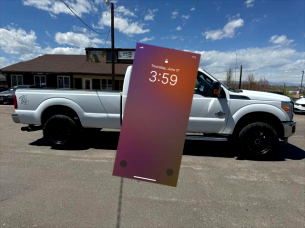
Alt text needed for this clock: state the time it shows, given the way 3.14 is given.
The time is 3.59
